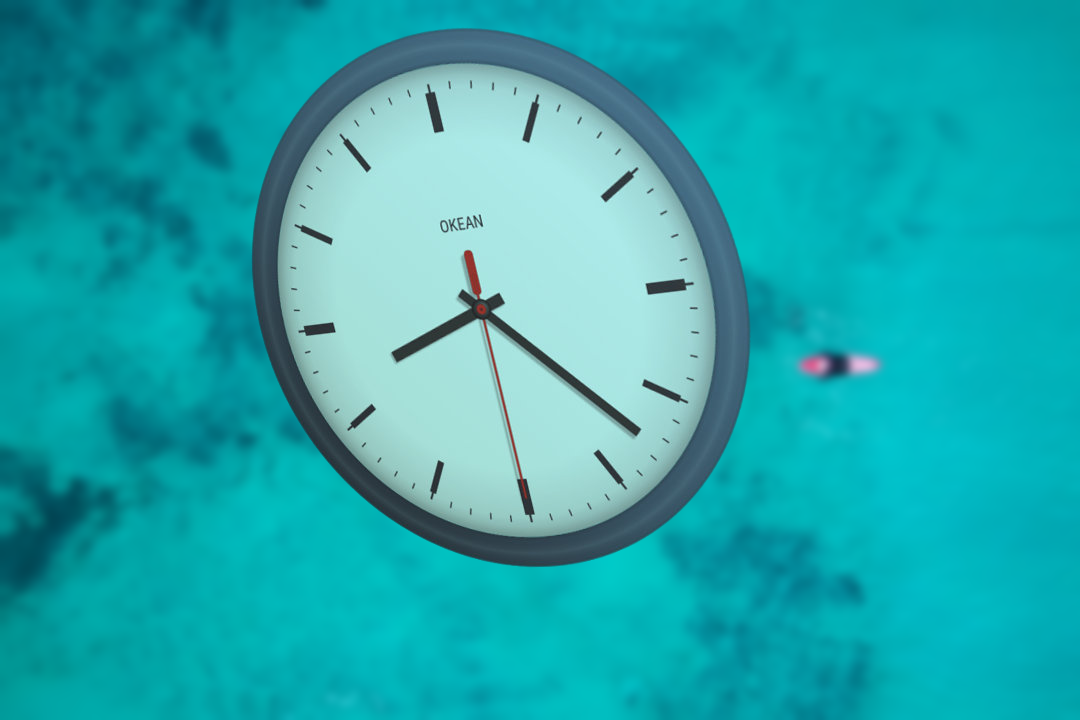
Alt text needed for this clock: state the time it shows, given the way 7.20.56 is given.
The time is 8.22.30
